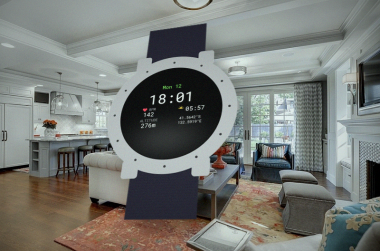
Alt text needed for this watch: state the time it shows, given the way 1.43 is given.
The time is 18.01
